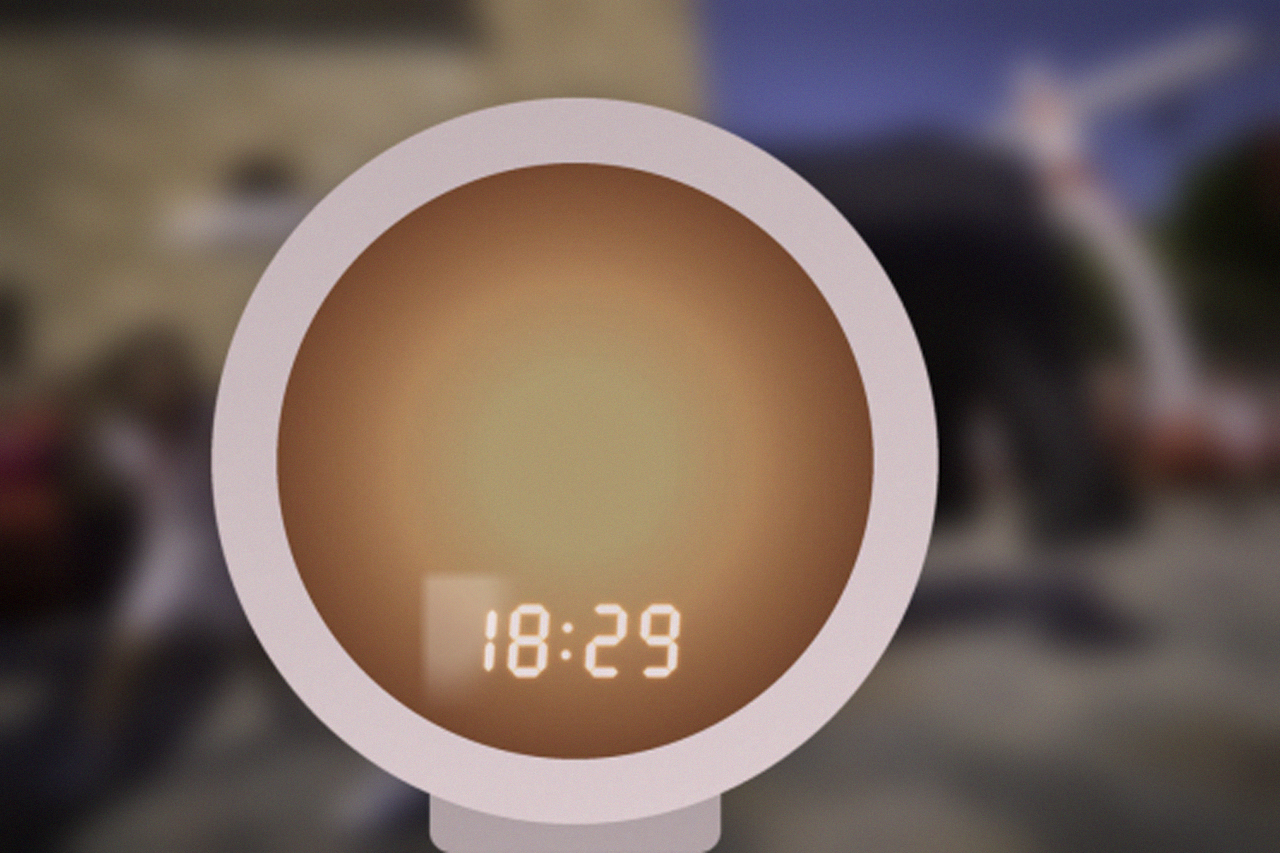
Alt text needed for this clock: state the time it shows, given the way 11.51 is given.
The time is 18.29
